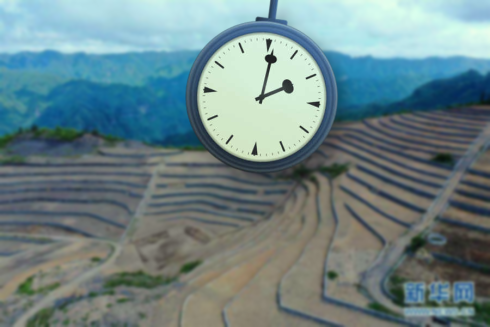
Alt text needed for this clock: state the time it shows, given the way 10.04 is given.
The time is 2.01
